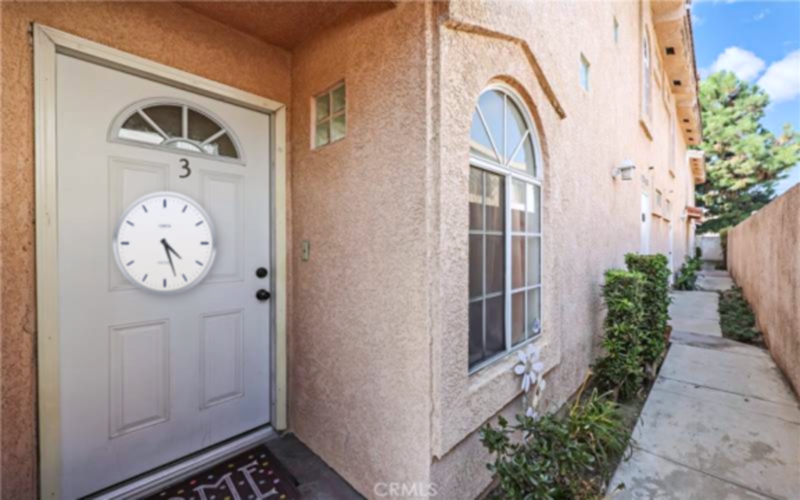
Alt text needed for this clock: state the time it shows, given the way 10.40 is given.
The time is 4.27
